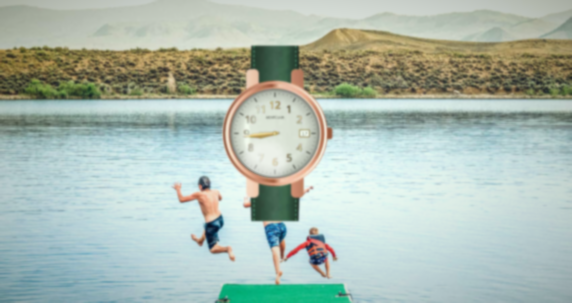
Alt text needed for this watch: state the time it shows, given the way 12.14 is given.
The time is 8.44
